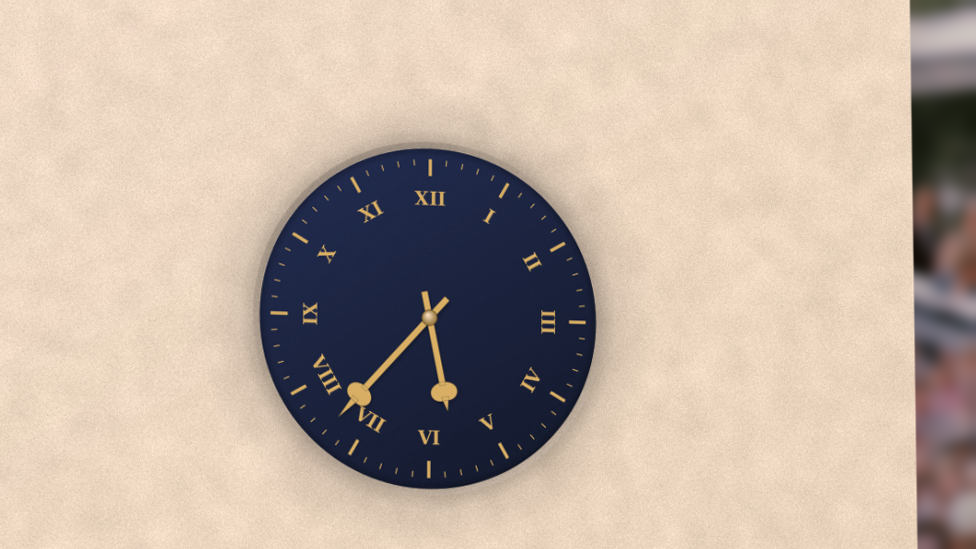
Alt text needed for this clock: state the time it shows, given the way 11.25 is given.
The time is 5.37
